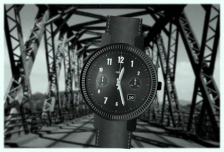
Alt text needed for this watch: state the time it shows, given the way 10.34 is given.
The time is 12.27
